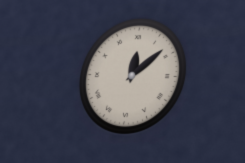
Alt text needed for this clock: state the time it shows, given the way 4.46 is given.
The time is 12.08
